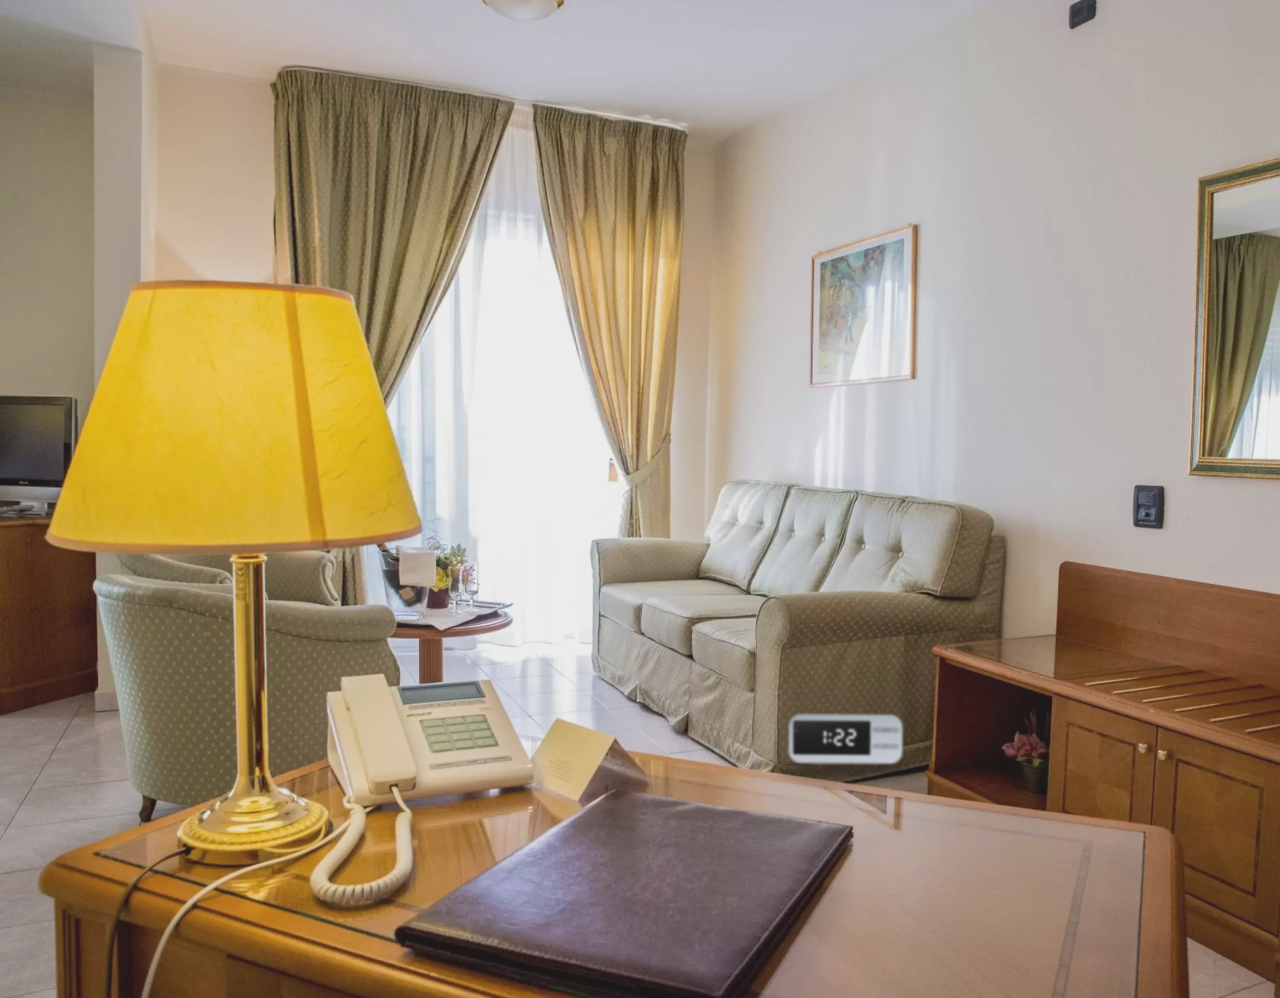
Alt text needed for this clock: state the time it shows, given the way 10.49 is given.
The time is 1.22
